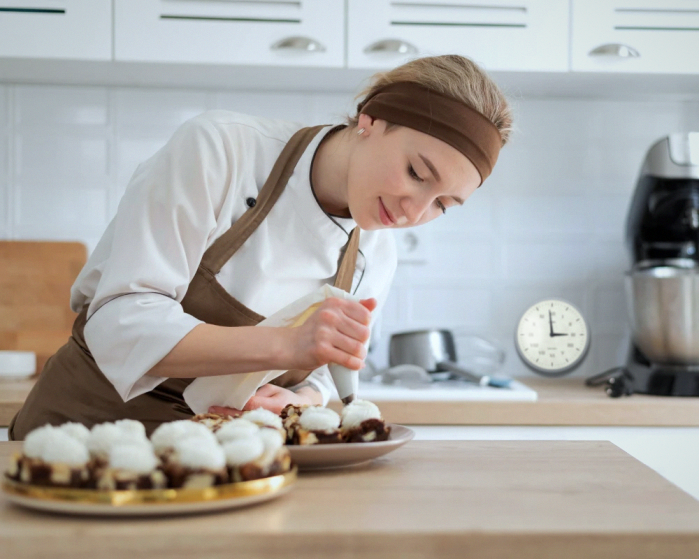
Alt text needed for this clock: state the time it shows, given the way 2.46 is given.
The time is 2.59
